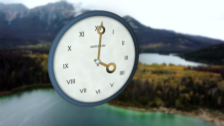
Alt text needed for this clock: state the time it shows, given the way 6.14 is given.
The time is 4.01
